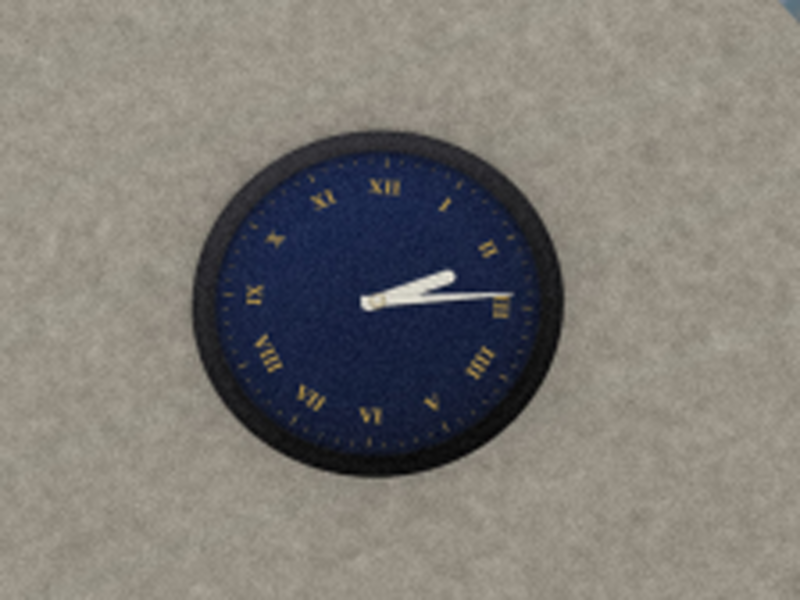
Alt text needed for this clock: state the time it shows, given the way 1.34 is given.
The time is 2.14
